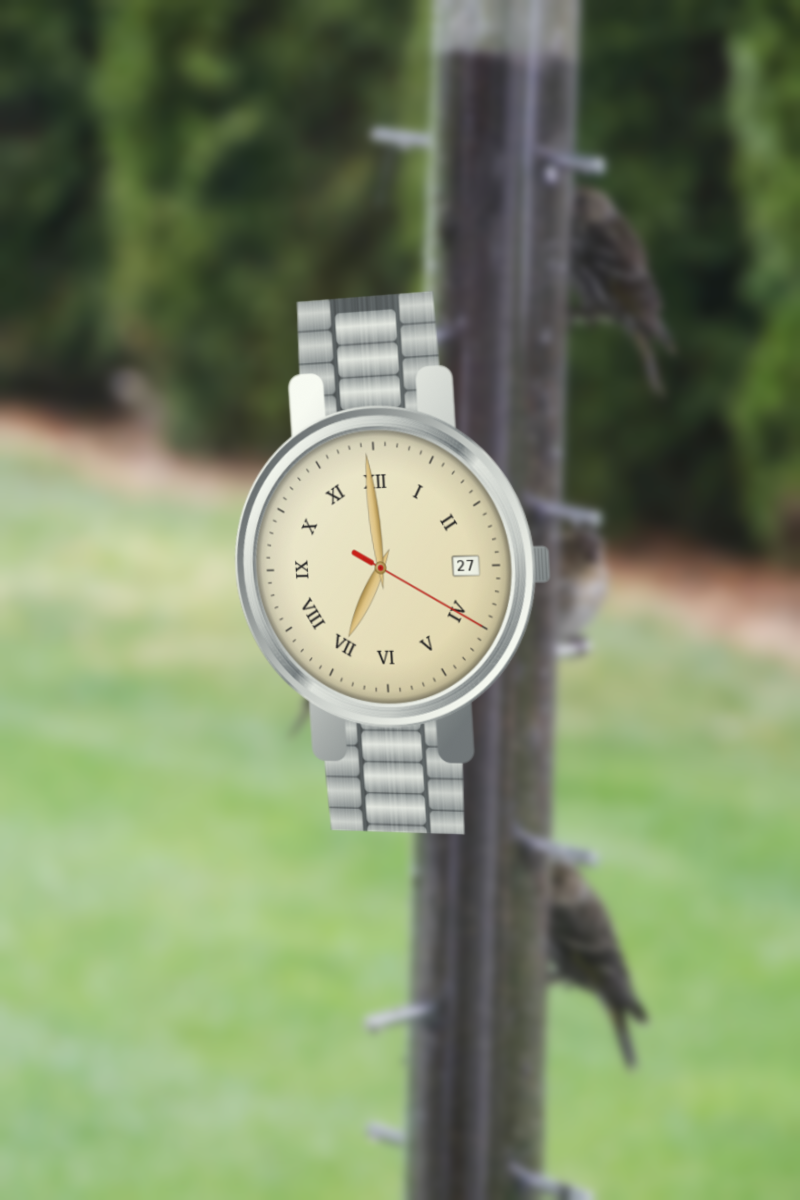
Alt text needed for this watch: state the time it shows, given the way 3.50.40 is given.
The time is 6.59.20
